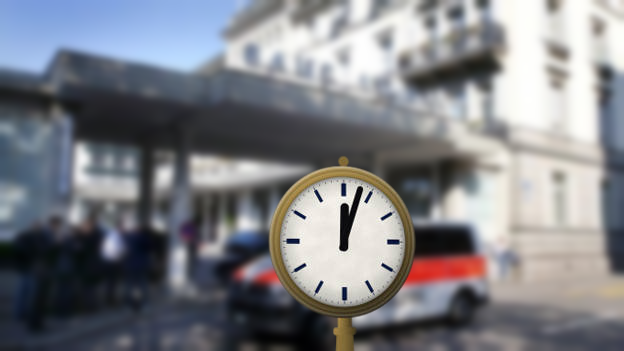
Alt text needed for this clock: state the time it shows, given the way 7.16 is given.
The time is 12.03
